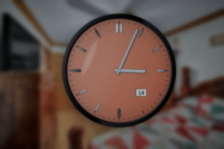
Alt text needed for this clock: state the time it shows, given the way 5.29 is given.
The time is 3.04
